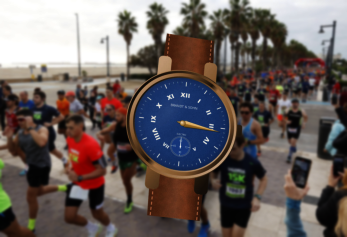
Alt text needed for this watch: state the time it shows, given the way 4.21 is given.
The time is 3.16
